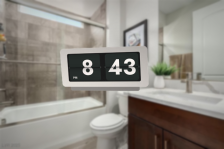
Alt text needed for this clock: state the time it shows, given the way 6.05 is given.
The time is 8.43
